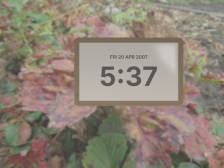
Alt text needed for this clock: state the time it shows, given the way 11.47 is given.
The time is 5.37
